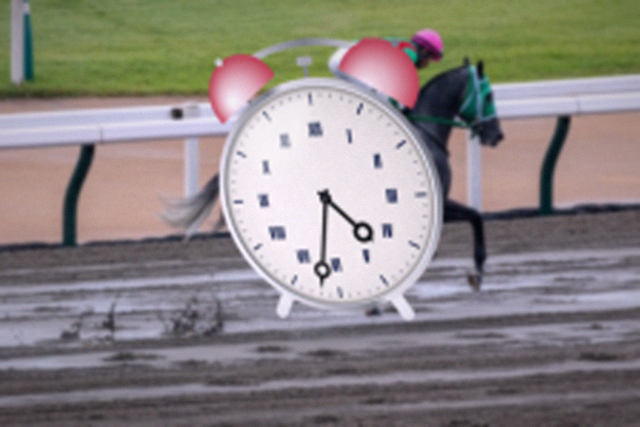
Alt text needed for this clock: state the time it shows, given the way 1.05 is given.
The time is 4.32
